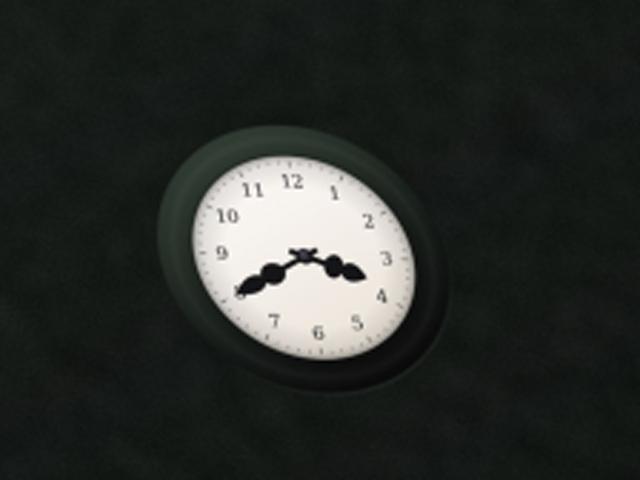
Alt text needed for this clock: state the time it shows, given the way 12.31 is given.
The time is 3.40
